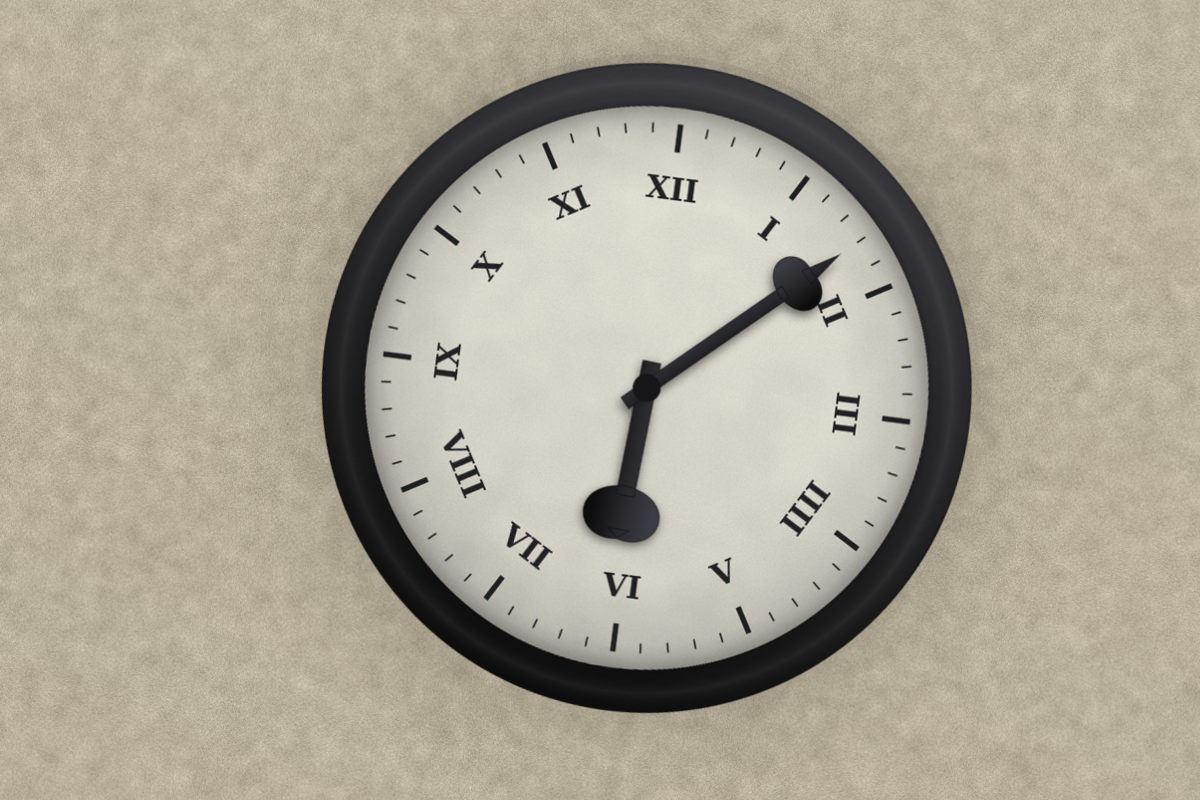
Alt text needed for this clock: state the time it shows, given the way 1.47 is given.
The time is 6.08
